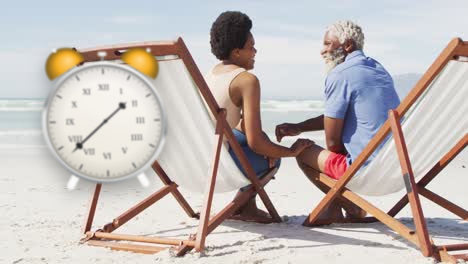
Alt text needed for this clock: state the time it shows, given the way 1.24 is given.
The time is 1.38
